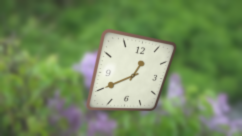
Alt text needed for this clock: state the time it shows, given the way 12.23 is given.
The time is 12.40
